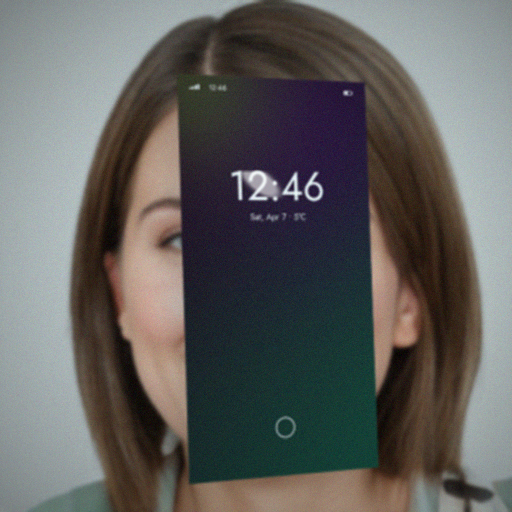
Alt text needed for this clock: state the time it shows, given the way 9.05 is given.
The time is 12.46
